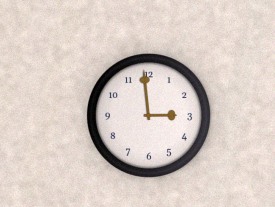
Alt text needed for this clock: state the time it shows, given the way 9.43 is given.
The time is 2.59
